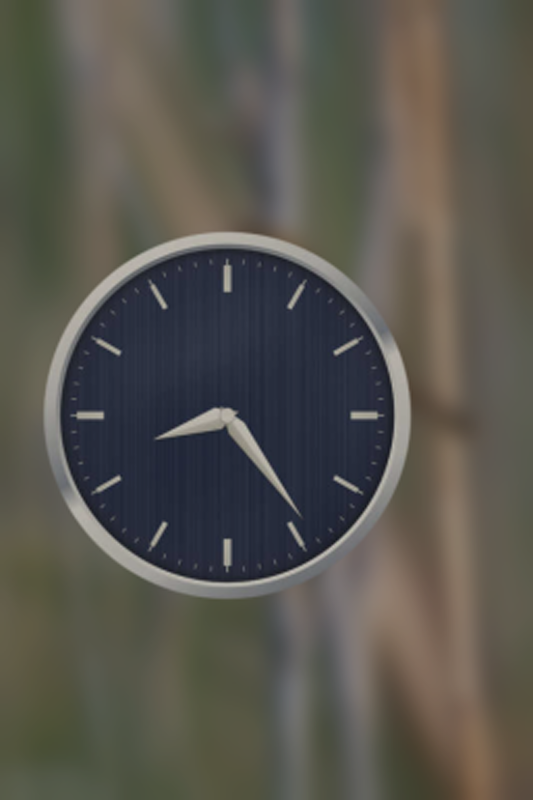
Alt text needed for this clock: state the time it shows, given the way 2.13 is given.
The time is 8.24
